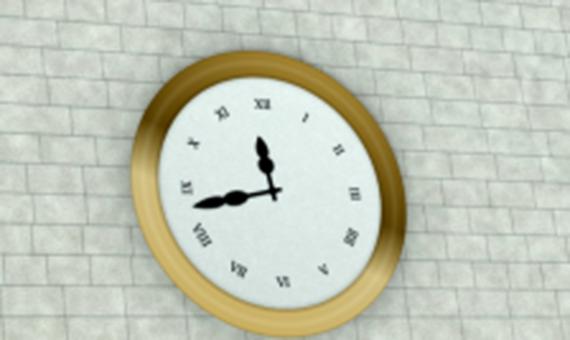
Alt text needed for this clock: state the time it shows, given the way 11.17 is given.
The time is 11.43
